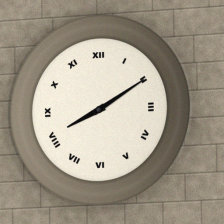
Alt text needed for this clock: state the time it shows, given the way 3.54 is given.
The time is 8.10
